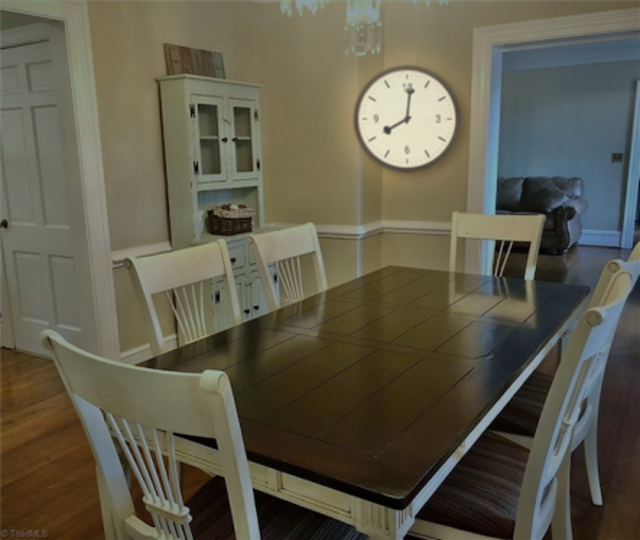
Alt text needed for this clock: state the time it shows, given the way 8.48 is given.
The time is 8.01
